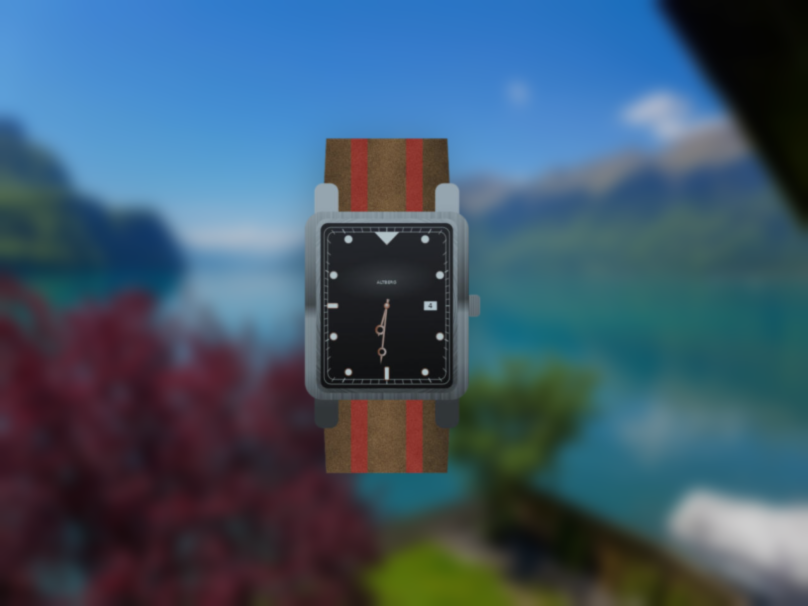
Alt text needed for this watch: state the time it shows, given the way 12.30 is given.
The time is 6.31
